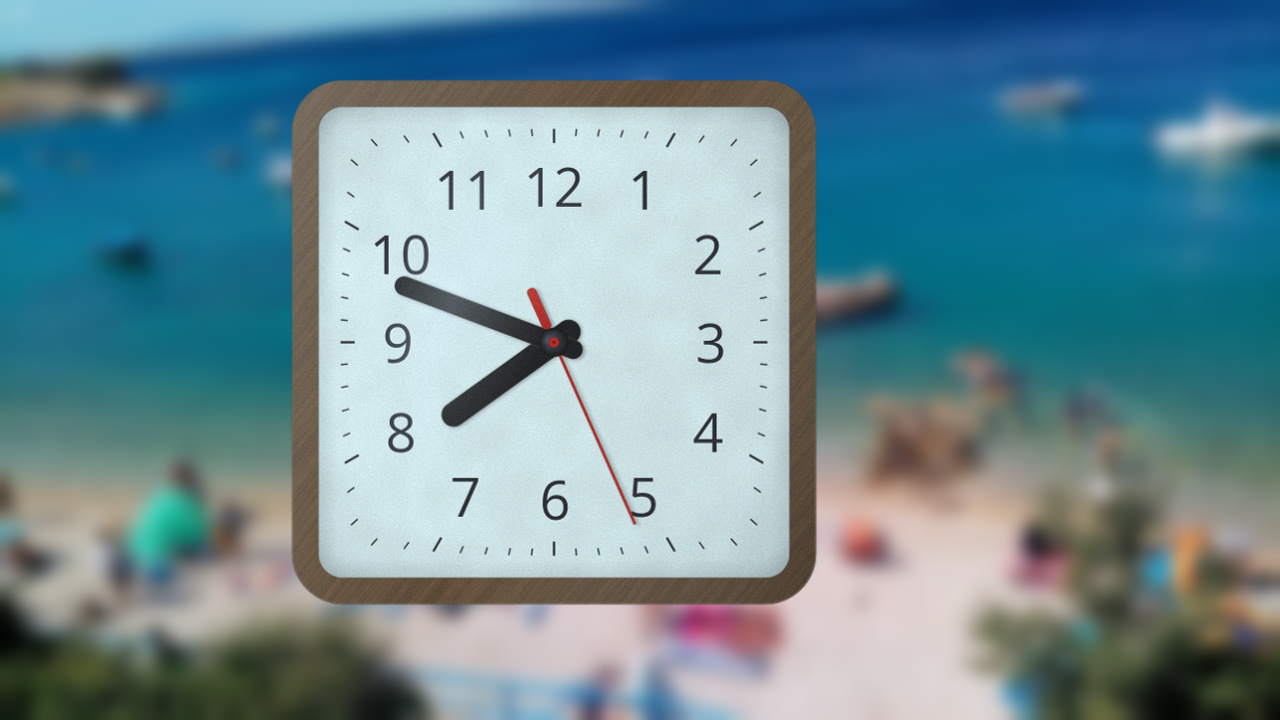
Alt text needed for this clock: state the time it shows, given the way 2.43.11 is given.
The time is 7.48.26
